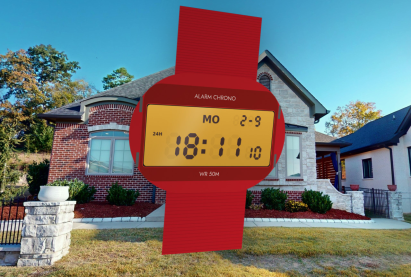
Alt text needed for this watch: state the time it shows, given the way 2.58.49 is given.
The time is 18.11.10
